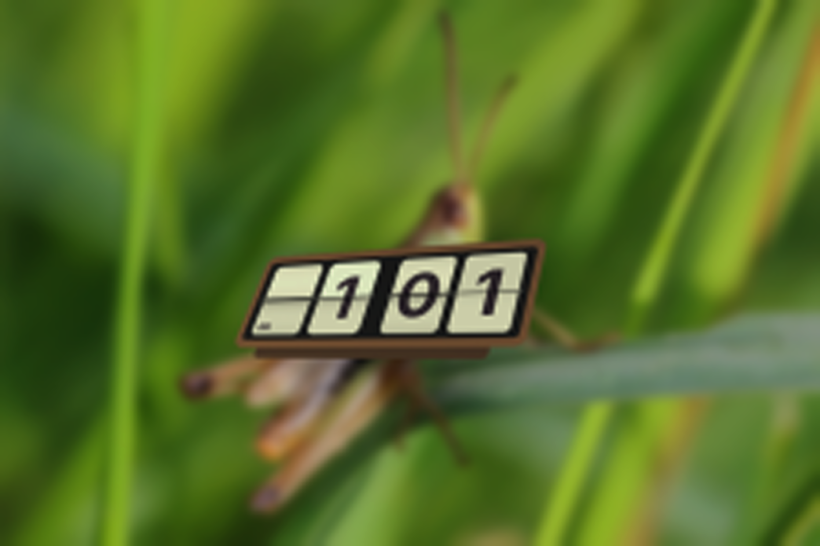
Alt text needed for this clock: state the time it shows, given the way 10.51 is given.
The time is 1.01
